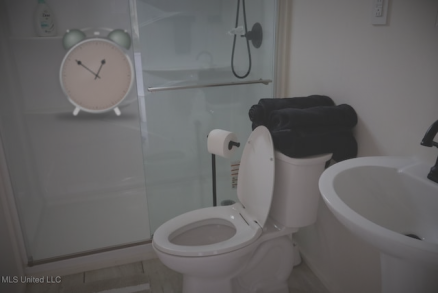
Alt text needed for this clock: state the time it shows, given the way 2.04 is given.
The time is 12.51
